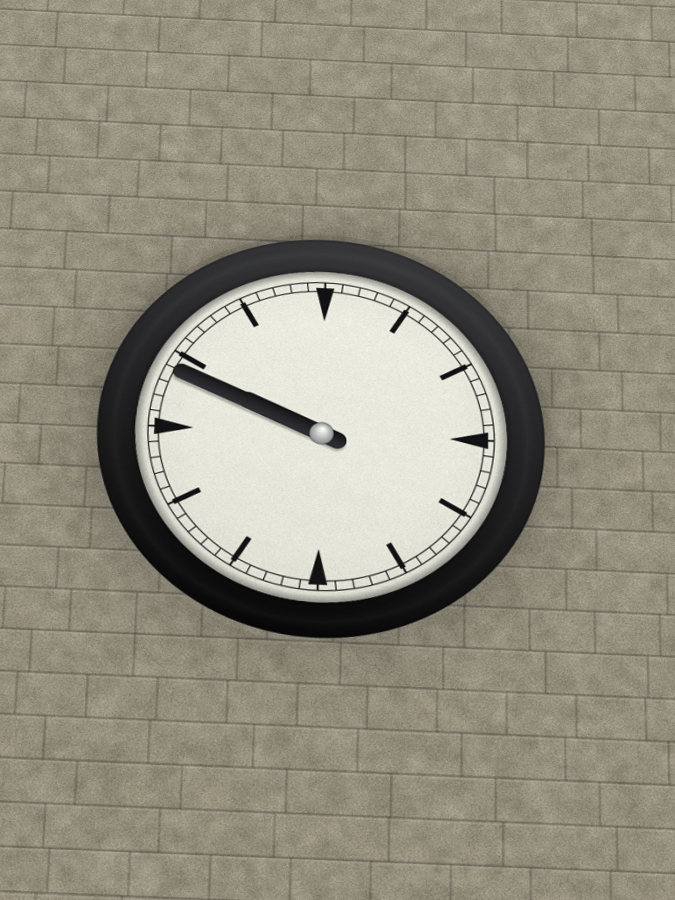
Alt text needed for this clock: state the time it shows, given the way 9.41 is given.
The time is 9.49
